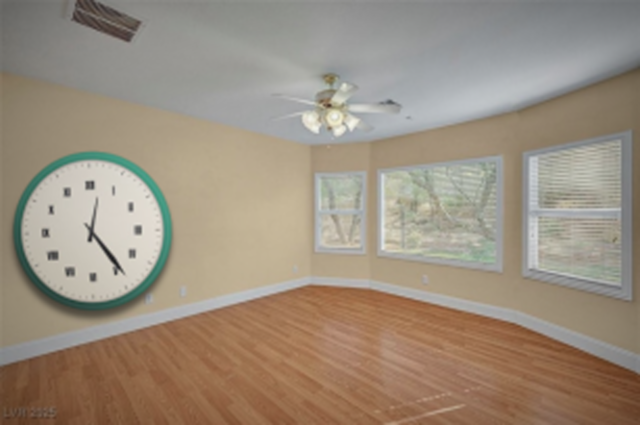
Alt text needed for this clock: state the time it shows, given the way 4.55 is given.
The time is 12.24
